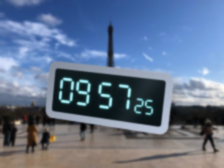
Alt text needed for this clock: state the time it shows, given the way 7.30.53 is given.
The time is 9.57.25
